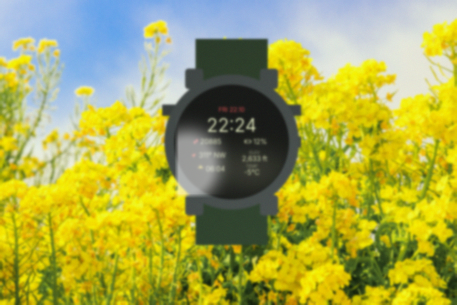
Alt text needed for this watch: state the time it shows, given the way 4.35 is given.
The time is 22.24
